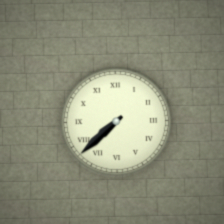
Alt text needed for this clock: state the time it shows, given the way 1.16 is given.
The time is 7.38
